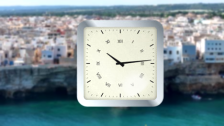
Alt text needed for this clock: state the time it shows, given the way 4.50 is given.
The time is 10.14
